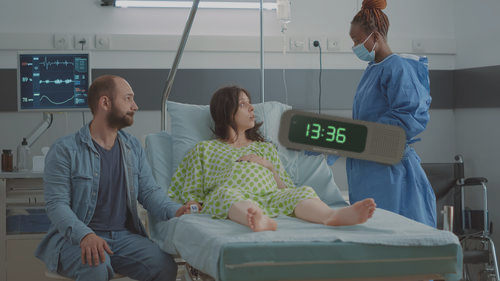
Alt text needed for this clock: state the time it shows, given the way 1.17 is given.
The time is 13.36
